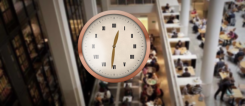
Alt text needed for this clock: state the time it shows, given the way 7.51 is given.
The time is 12.31
